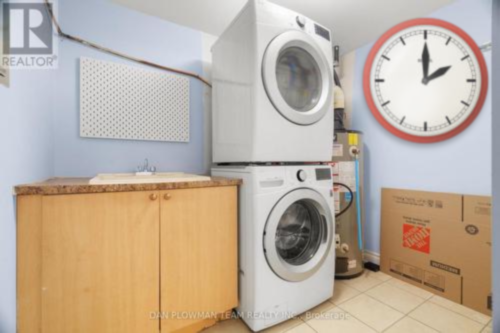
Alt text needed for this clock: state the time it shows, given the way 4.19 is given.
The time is 2.00
